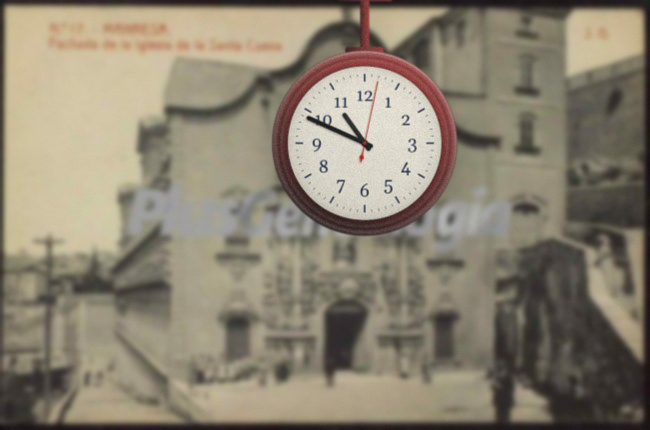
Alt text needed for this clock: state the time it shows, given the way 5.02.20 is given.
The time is 10.49.02
